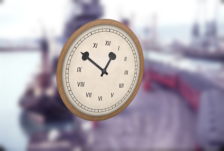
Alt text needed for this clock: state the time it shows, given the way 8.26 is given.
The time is 12.50
